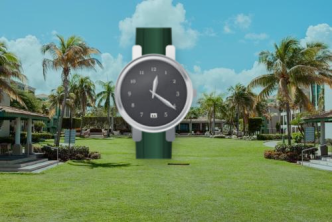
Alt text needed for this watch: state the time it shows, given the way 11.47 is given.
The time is 12.21
